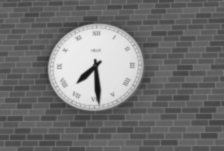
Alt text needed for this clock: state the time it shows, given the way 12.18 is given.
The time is 7.29
